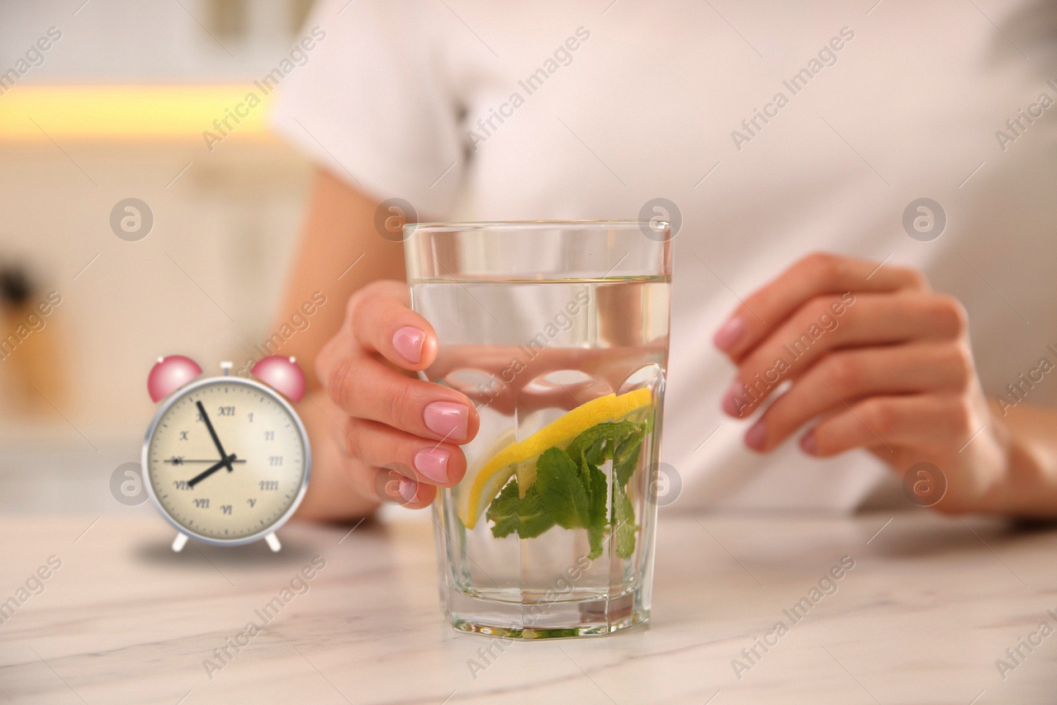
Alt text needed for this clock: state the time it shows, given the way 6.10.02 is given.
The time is 7.55.45
